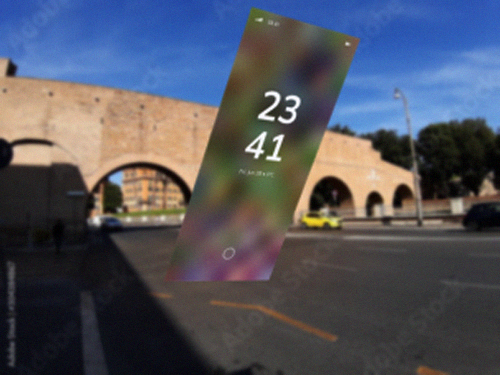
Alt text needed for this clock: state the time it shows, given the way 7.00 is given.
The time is 23.41
